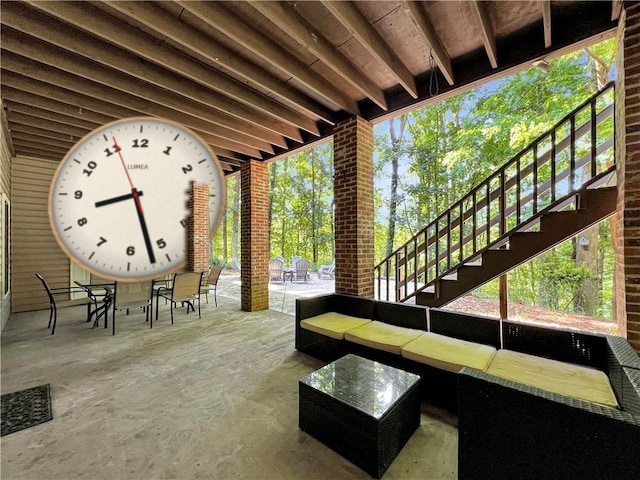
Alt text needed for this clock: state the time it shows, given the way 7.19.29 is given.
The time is 8.26.56
